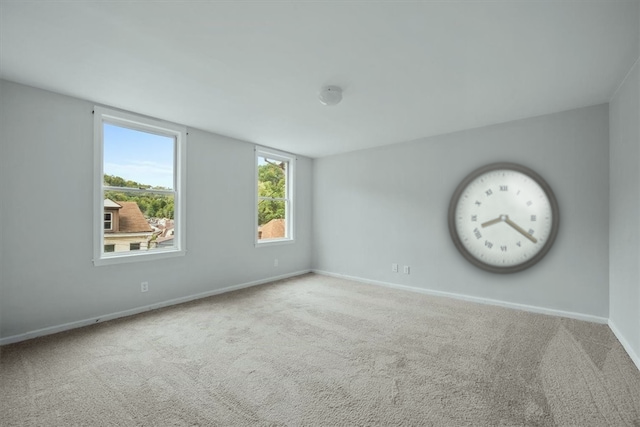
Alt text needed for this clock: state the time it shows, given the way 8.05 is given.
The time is 8.21
